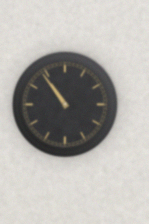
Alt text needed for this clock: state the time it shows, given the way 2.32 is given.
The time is 10.54
